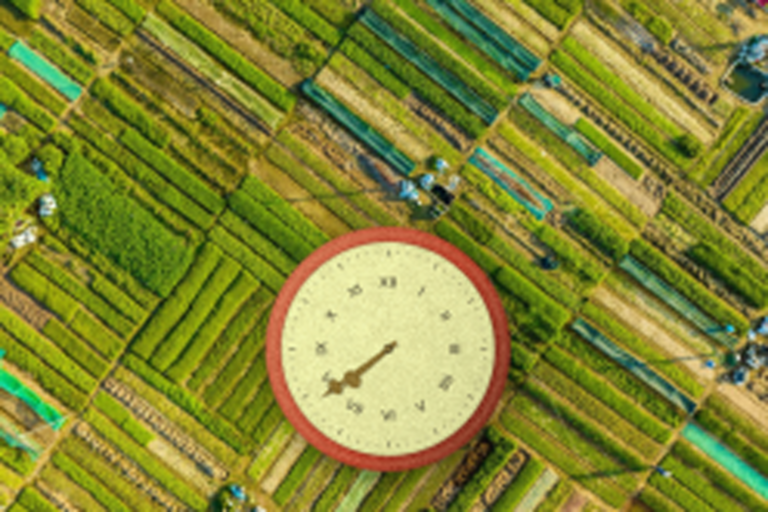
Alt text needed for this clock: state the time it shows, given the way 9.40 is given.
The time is 7.39
